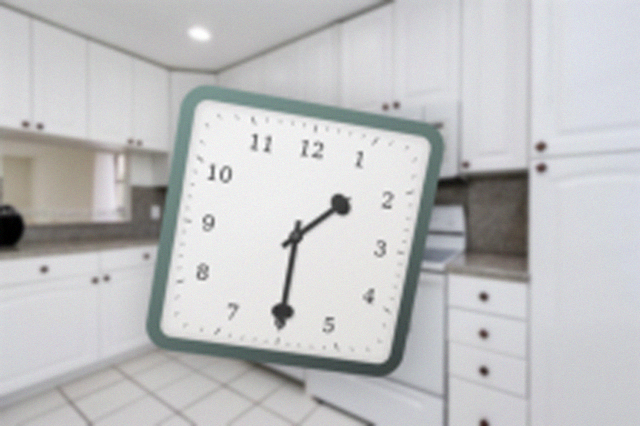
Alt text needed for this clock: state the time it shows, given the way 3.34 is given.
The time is 1.30
